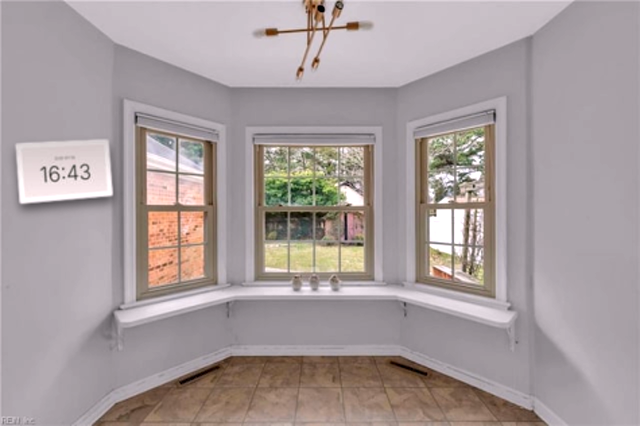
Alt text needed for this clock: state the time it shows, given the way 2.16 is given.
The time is 16.43
